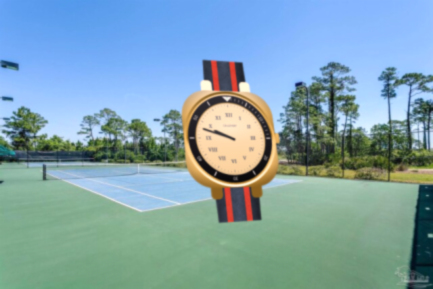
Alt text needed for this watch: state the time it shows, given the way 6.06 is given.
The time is 9.48
